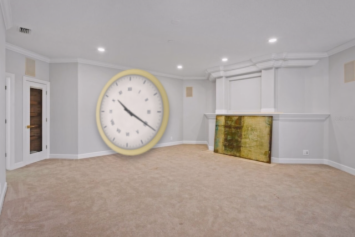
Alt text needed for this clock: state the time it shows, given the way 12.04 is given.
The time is 10.20
